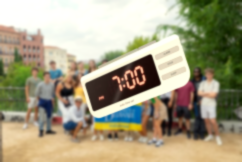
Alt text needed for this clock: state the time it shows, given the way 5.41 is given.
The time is 7.00
